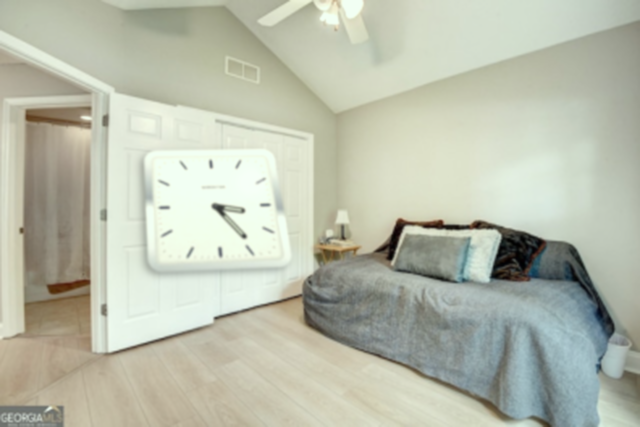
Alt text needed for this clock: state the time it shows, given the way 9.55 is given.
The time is 3.24
